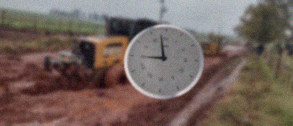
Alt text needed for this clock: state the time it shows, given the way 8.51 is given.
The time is 8.58
